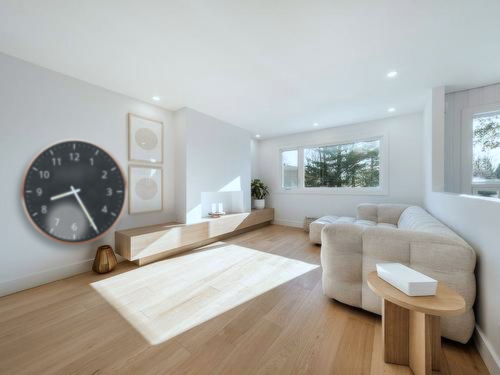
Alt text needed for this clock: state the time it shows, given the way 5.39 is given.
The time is 8.25
